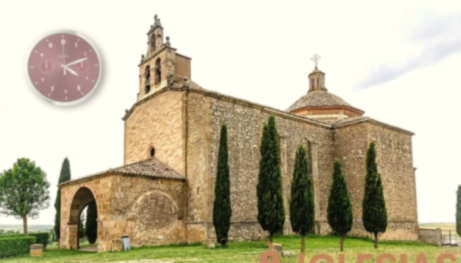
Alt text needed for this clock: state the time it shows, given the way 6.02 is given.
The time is 4.12
